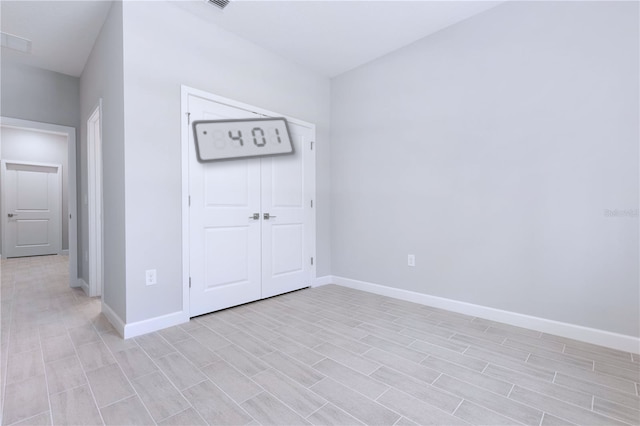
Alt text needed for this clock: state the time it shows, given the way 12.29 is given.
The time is 4.01
